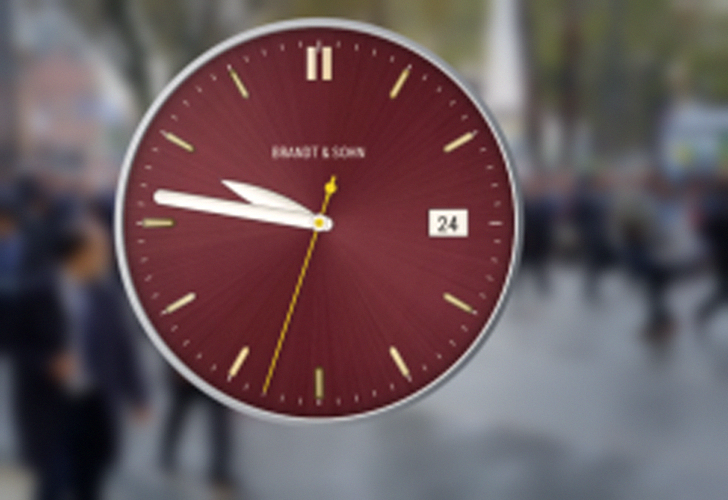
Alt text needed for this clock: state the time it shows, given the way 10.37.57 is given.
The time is 9.46.33
